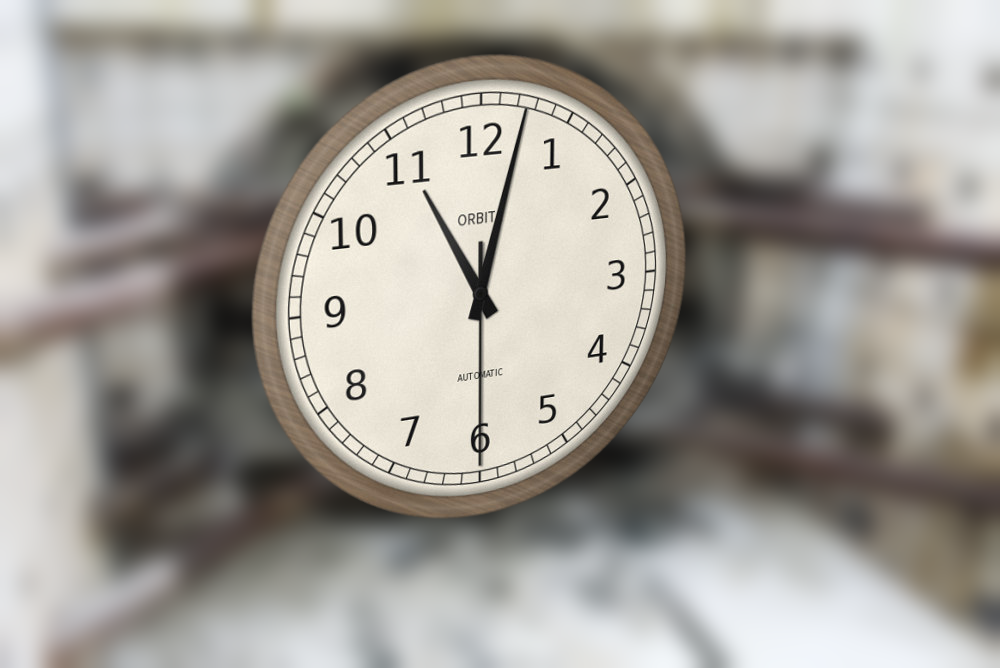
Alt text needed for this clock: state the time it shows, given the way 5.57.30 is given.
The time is 11.02.30
